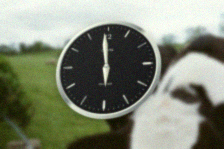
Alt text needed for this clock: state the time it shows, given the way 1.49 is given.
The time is 5.59
